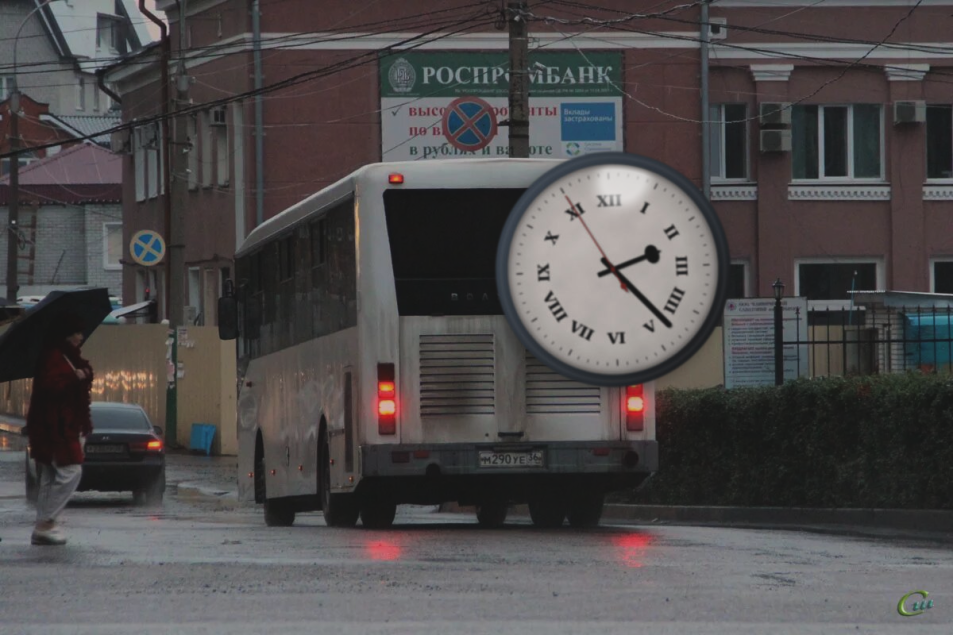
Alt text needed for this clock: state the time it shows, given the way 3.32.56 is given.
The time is 2.22.55
